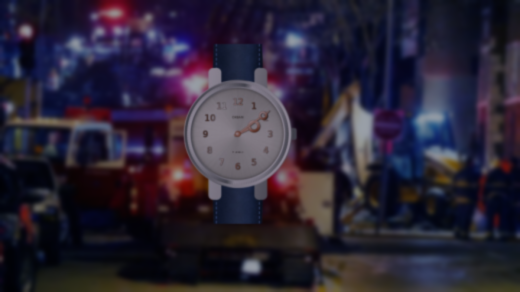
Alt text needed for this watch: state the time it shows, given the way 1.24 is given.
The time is 2.09
